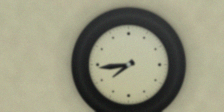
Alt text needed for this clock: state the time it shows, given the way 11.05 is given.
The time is 7.44
